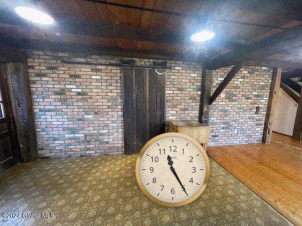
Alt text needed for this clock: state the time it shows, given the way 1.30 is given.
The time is 11.25
